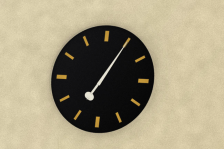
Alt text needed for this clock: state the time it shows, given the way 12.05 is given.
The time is 7.05
